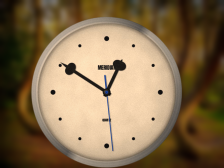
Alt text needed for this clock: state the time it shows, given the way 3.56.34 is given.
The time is 12.50.29
